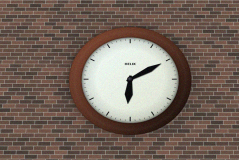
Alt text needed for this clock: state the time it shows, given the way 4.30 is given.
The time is 6.10
